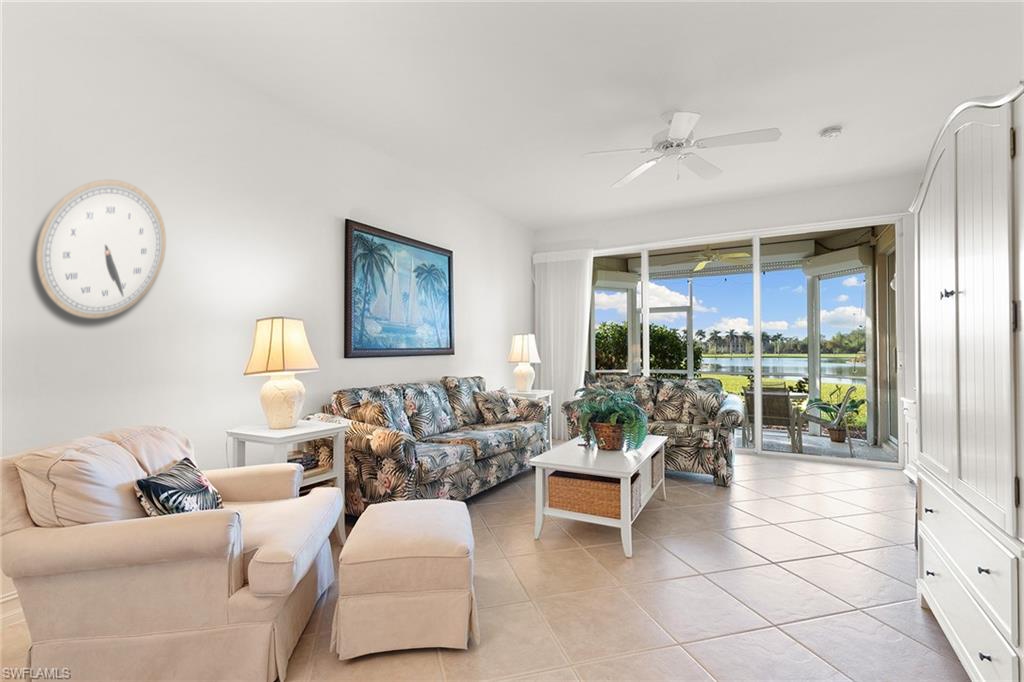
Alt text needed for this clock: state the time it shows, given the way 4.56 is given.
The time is 5.26
